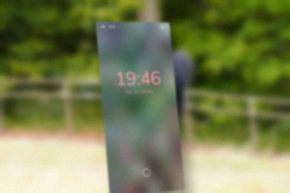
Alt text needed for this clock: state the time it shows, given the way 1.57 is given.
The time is 19.46
